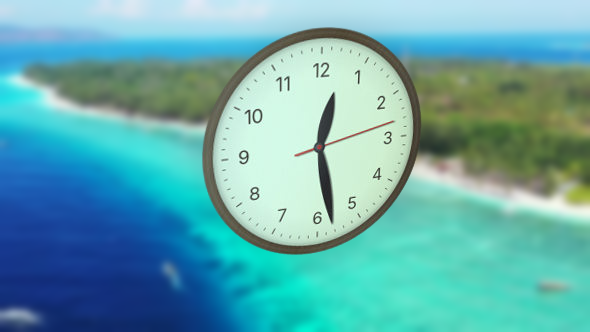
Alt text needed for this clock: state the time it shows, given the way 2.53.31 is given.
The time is 12.28.13
